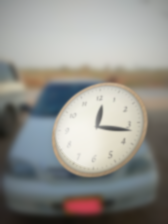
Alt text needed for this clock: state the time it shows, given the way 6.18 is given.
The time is 12.17
